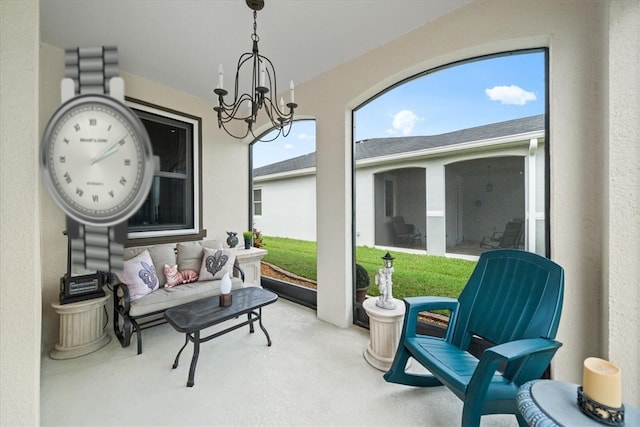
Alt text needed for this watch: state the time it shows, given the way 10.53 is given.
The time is 2.09
